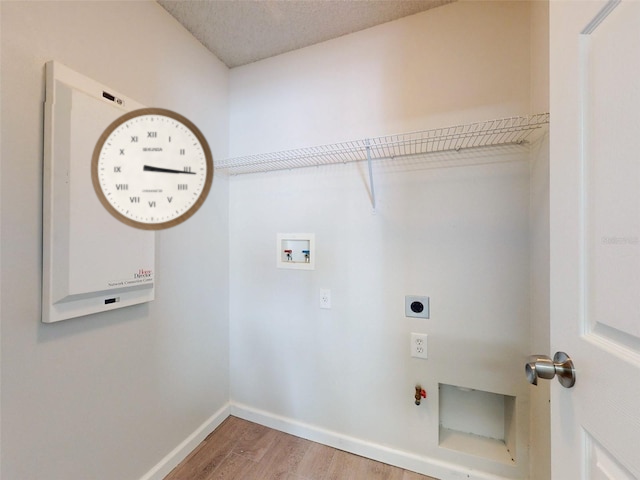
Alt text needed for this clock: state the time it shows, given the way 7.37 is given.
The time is 3.16
